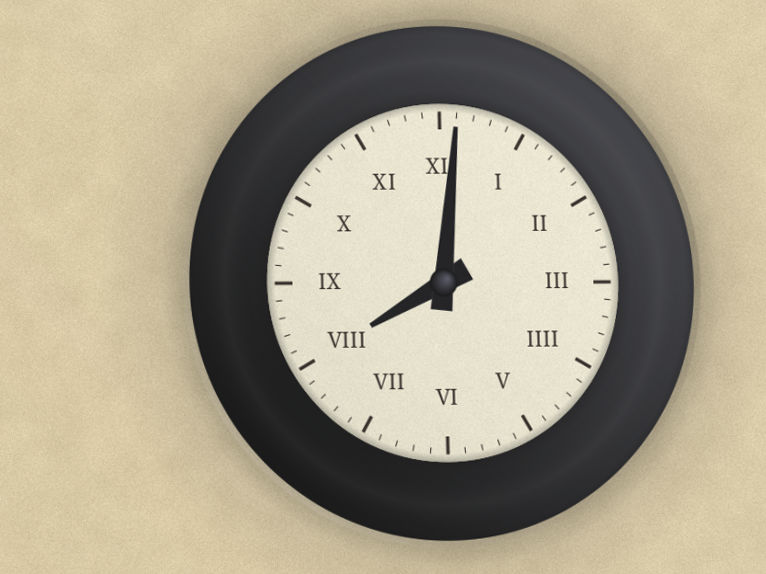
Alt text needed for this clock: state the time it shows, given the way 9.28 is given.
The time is 8.01
